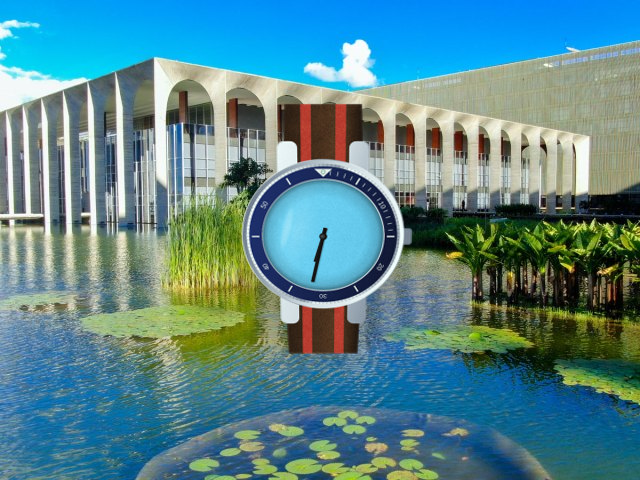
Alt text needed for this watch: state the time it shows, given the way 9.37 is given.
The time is 6.32
